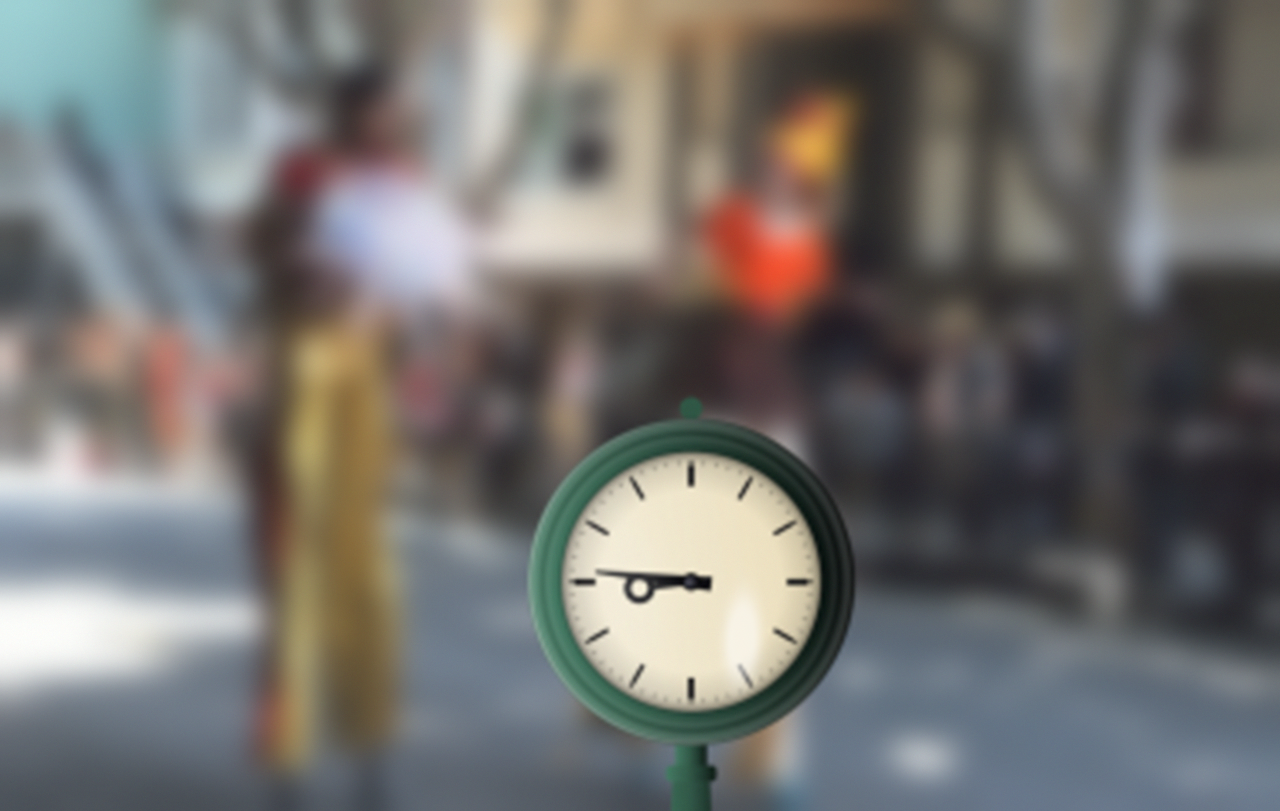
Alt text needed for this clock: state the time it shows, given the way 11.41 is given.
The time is 8.46
